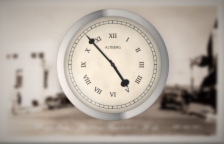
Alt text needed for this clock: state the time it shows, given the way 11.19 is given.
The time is 4.53
